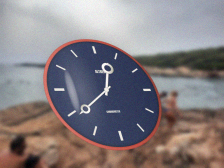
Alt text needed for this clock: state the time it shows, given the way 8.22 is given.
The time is 12.39
